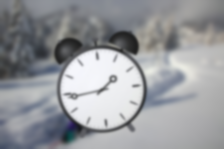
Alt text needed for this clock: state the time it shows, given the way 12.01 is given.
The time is 1.44
